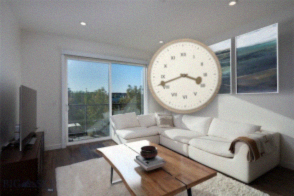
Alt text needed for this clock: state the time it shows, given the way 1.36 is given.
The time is 3.42
